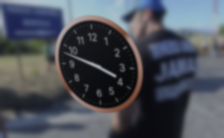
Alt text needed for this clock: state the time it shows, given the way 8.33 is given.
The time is 3.48
